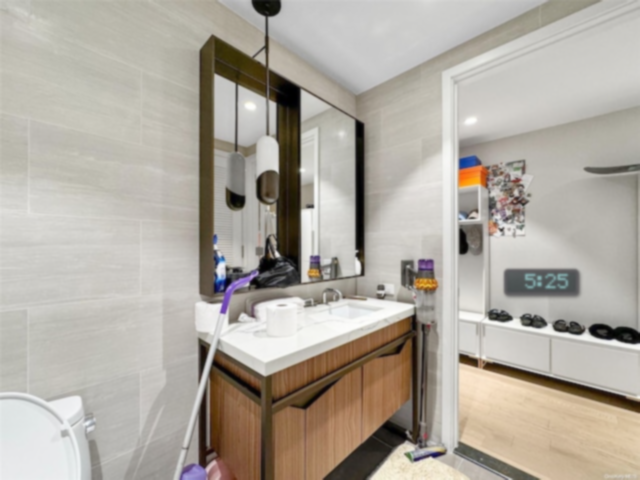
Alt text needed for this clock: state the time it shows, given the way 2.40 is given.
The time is 5.25
